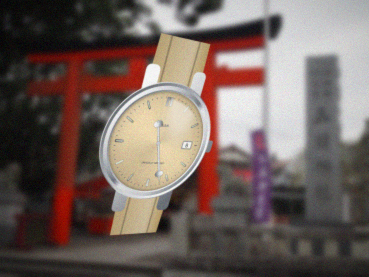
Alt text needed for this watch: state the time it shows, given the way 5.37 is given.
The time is 11.27
